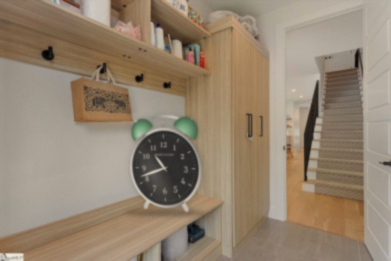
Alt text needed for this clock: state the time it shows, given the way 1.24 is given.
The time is 10.42
